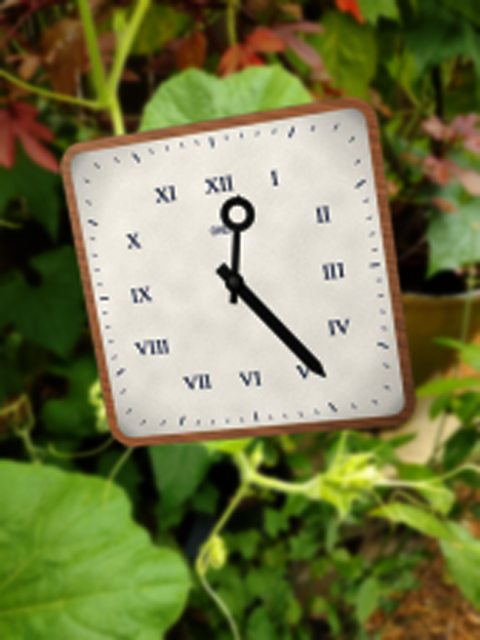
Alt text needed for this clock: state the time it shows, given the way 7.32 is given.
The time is 12.24
